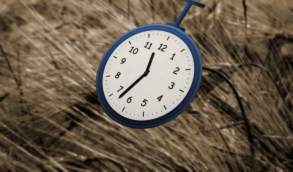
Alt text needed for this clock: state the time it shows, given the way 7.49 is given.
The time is 11.33
